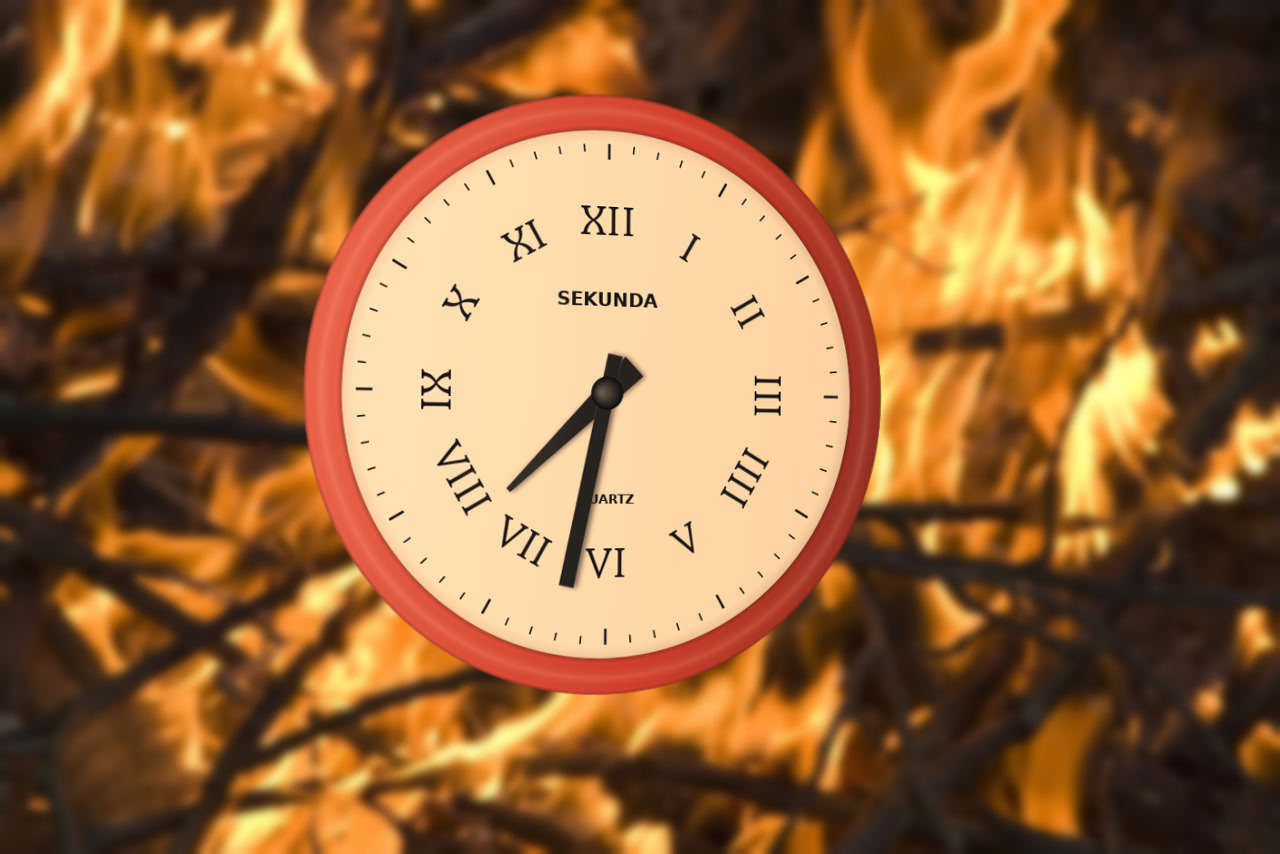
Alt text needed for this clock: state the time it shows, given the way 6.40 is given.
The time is 7.32
